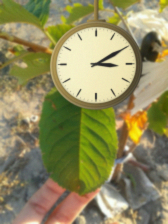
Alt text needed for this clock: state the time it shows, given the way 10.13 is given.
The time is 3.10
